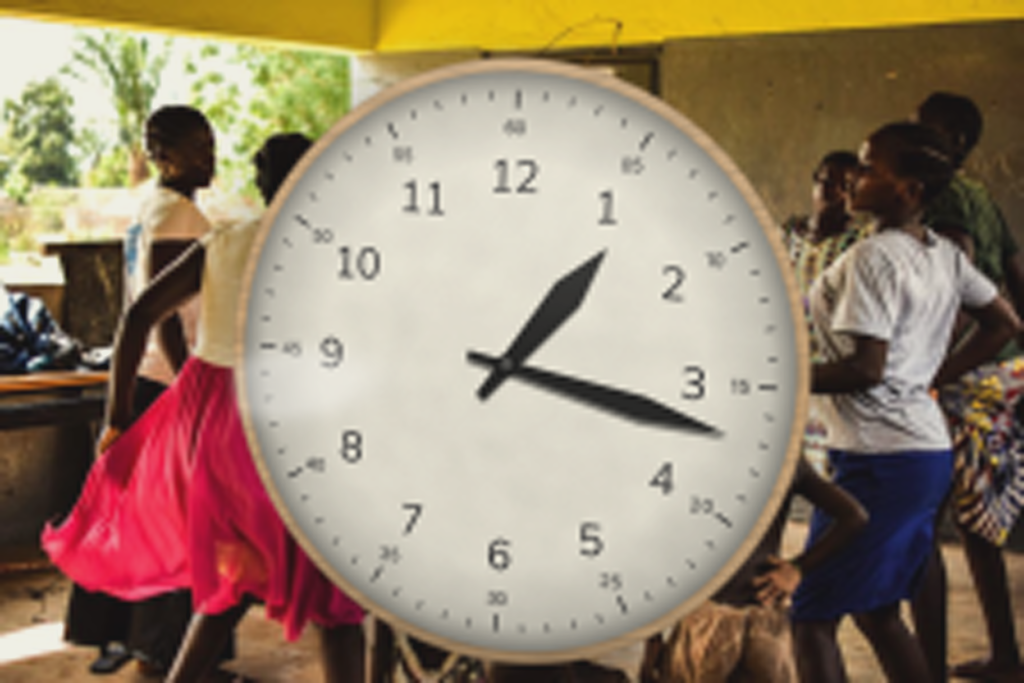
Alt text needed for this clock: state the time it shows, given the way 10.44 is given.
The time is 1.17
